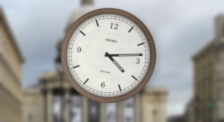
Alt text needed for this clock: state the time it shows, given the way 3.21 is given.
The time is 4.13
